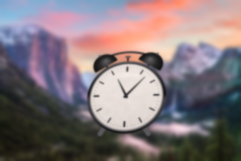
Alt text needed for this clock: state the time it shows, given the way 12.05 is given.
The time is 11.07
